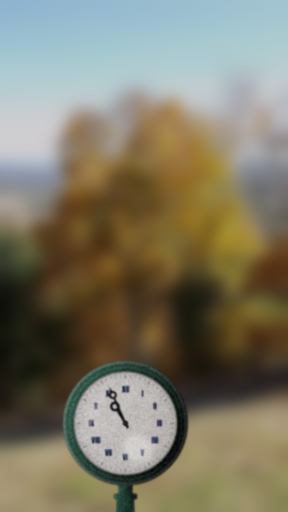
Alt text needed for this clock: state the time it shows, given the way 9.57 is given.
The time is 10.56
